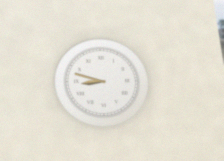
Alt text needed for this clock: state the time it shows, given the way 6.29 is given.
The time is 8.48
